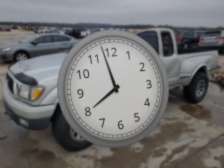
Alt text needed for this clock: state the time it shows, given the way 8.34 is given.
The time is 7.58
